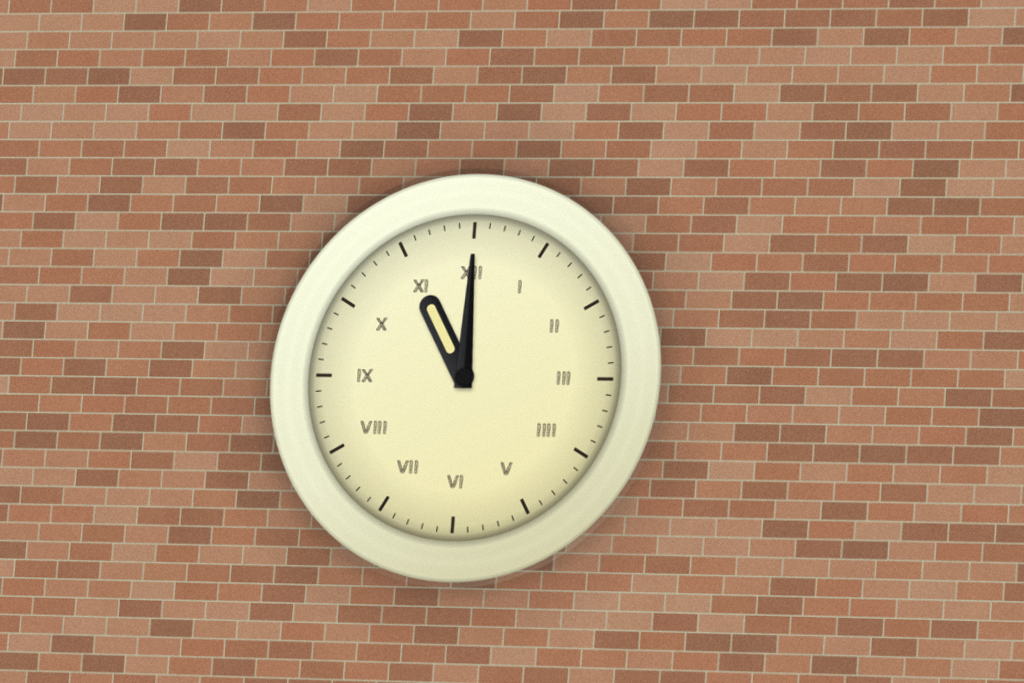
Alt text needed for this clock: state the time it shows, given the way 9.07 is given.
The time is 11.00
